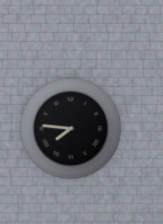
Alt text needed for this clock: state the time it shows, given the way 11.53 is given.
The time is 7.46
